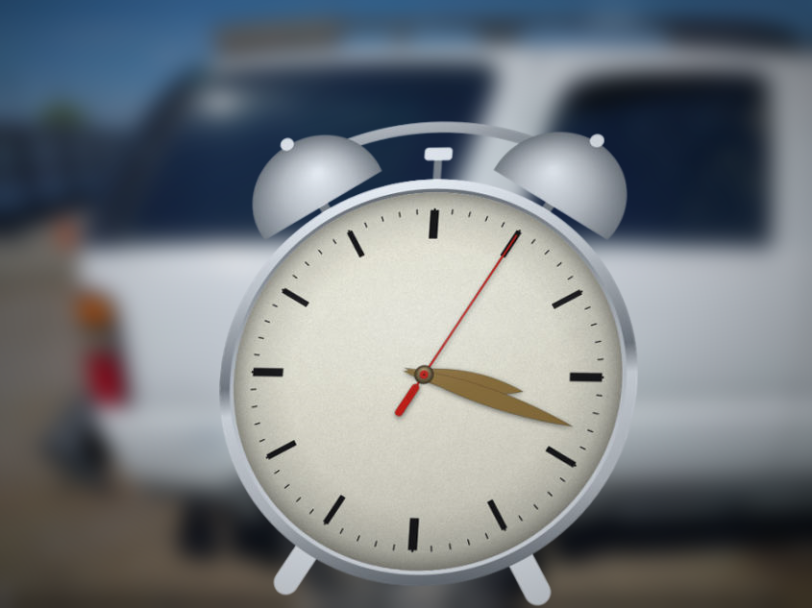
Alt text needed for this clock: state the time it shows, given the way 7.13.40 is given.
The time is 3.18.05
